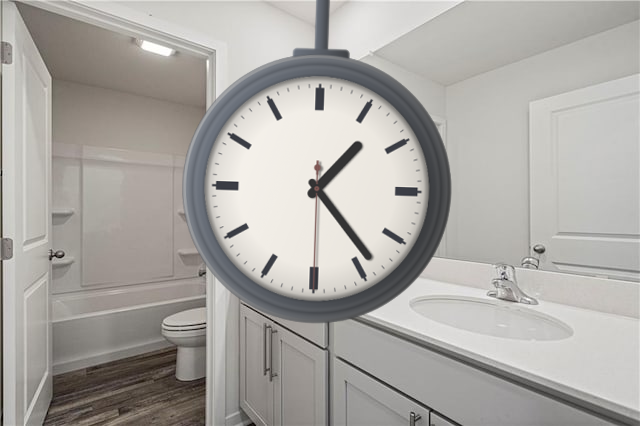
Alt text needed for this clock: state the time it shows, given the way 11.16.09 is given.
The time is 1.23.30
